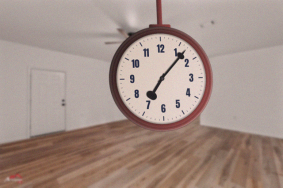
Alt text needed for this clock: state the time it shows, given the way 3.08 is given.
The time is 7.07
